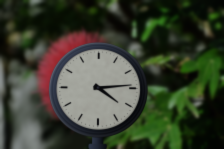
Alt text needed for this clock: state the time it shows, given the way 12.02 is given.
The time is 4.14
